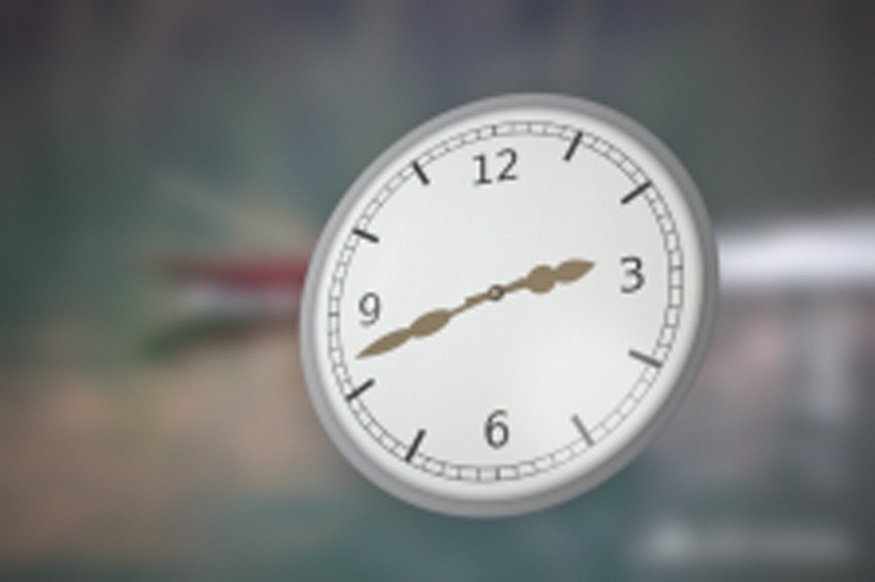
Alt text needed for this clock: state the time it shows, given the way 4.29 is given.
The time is 2.42
